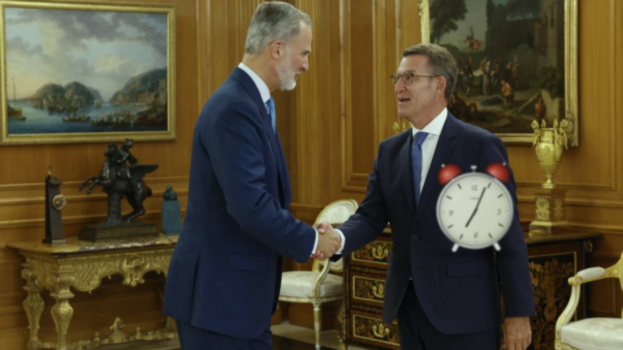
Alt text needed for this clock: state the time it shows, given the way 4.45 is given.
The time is 7.04
